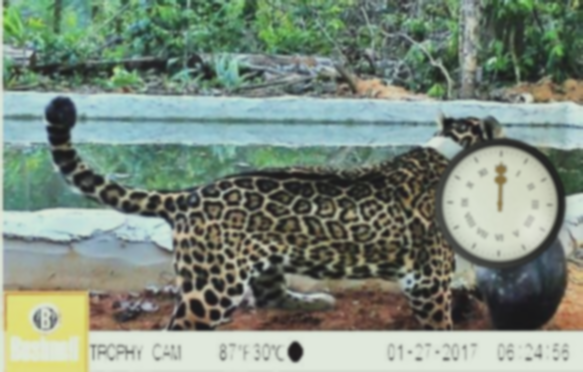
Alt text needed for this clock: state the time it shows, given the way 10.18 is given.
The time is 12.00
